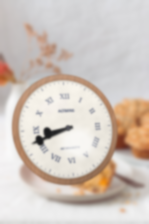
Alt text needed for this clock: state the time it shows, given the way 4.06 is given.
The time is 8.42
